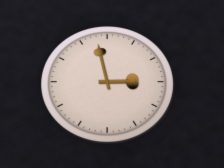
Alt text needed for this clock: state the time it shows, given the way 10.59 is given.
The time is 2.58
